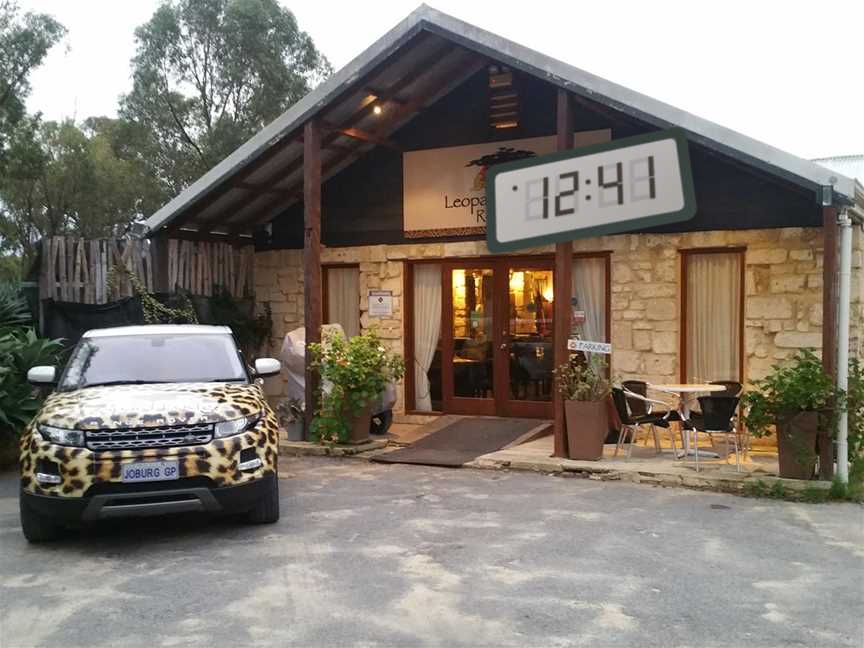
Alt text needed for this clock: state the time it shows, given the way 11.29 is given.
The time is 12.41
